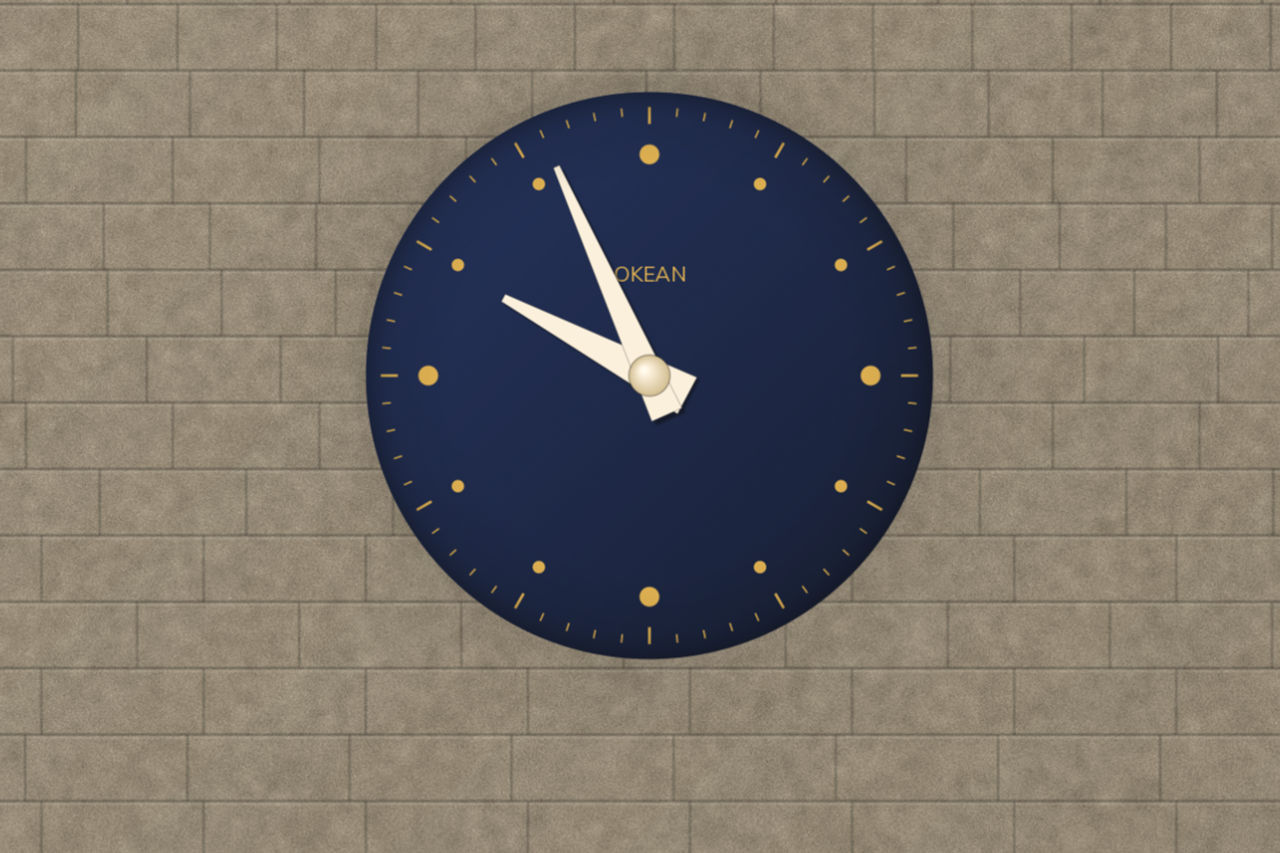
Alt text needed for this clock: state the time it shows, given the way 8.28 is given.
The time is 9.56
